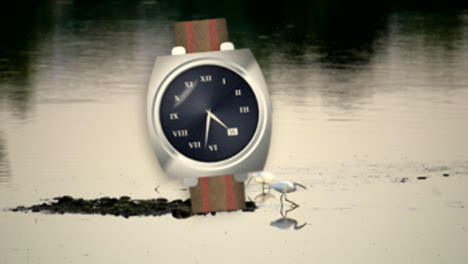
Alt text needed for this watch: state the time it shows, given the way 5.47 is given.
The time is 4.32
